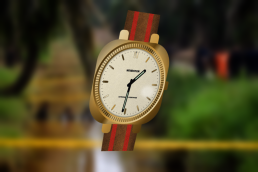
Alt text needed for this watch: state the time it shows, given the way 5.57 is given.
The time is 1.31
